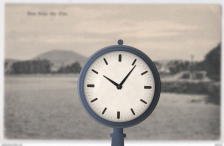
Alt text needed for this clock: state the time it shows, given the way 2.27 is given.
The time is 10.06
